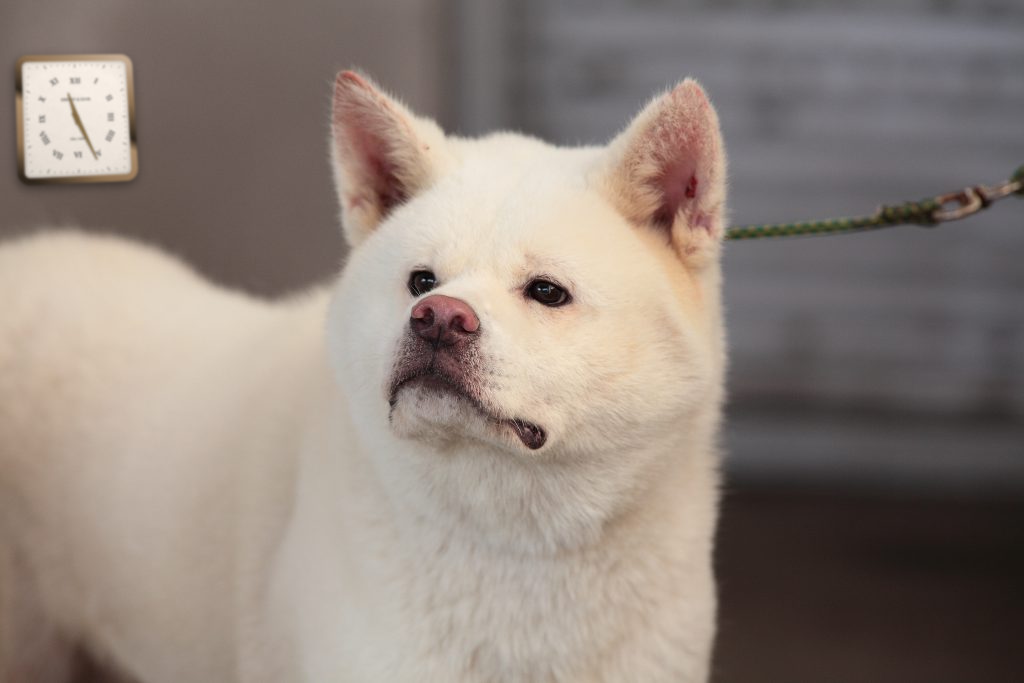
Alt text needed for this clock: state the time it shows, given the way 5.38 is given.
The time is 11.26
